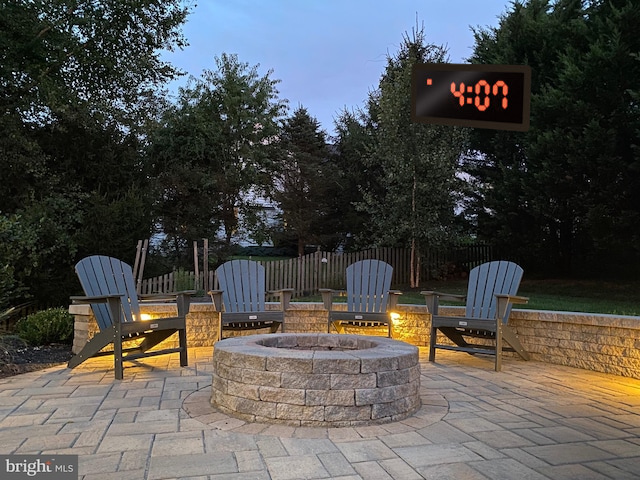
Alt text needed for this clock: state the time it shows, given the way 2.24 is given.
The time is 4.07
